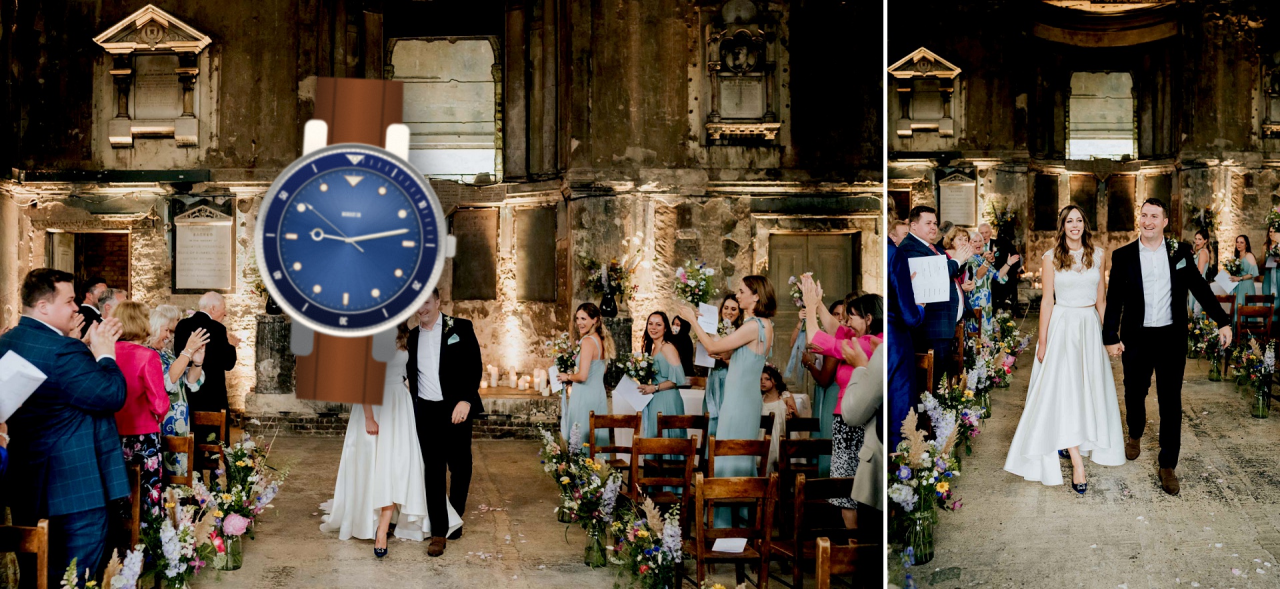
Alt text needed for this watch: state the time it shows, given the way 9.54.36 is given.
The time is 9.12.51
